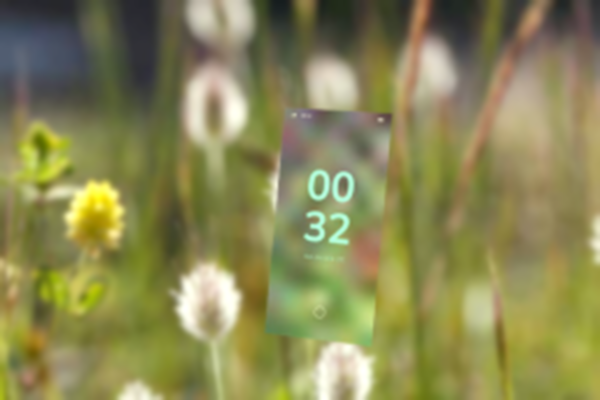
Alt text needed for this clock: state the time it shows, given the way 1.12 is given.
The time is 0.32
